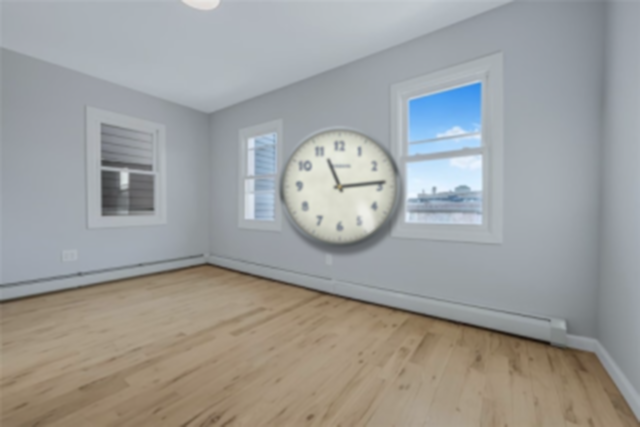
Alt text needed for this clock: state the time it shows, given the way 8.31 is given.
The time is 11.14
